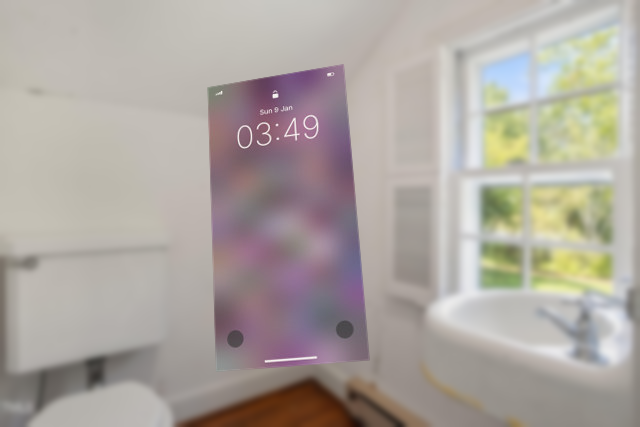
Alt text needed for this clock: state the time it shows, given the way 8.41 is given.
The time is 3.49
